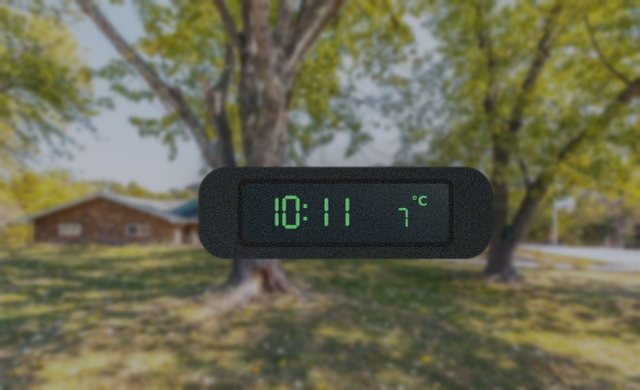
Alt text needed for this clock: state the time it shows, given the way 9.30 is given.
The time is 10.11
